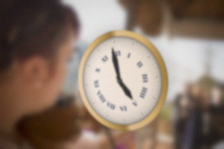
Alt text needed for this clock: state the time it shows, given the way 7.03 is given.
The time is 4.59
